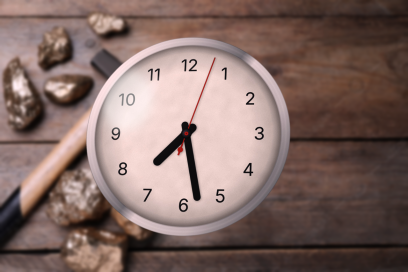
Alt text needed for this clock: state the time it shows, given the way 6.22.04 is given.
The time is 7.28.03
